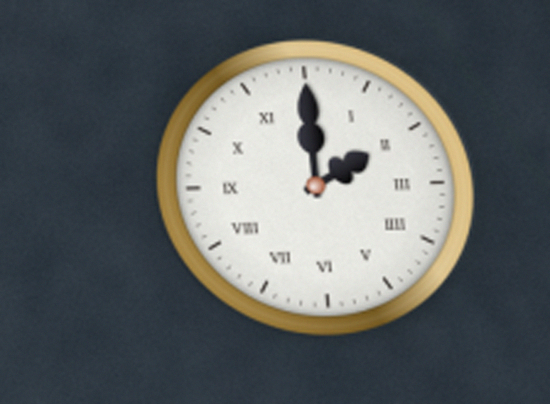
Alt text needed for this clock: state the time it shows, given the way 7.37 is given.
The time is 2.00
